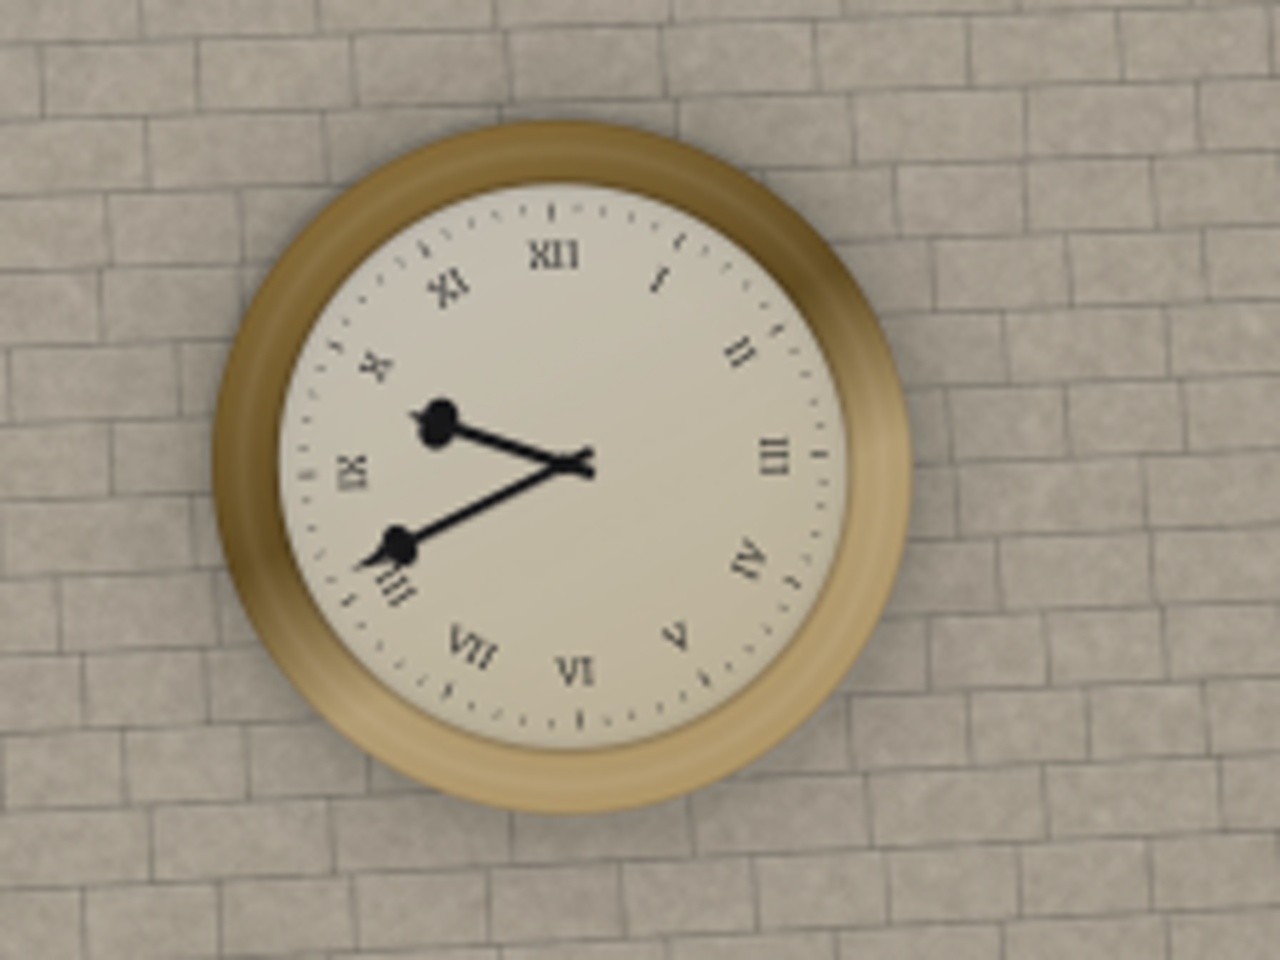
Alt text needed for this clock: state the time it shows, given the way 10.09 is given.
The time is 9.41
